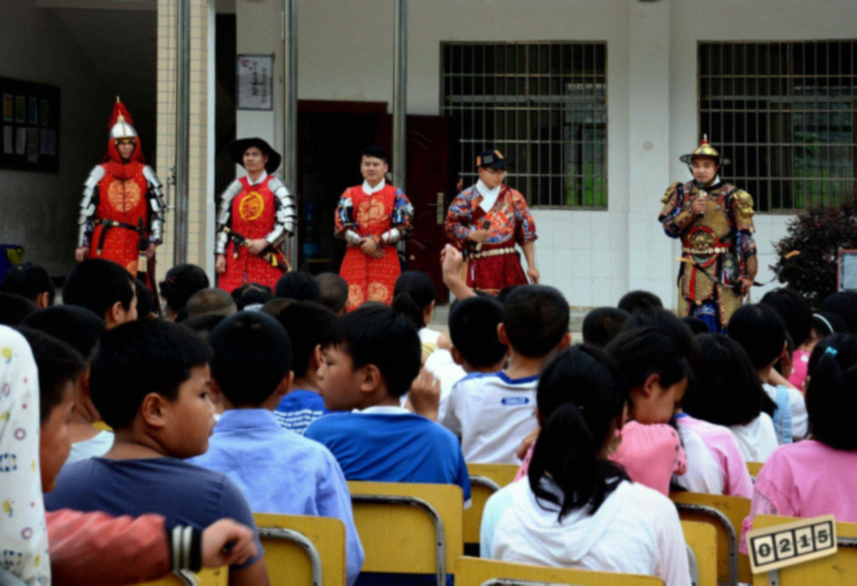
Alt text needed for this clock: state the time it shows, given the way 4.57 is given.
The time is 2.15
